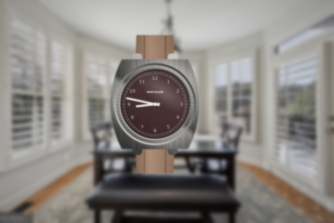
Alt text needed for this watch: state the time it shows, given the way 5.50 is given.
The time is 8.47
